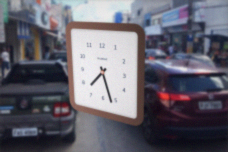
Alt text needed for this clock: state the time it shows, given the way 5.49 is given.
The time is 7.27
